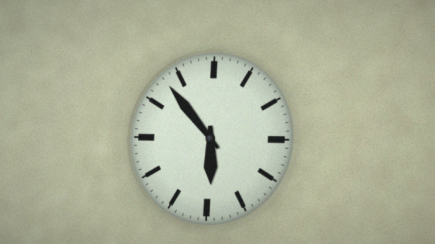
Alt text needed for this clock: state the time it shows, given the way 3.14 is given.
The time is 5.53
